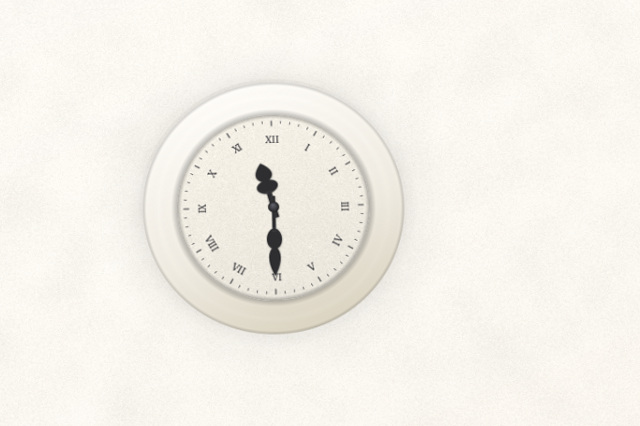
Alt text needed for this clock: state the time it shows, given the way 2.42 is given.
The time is 11.30
